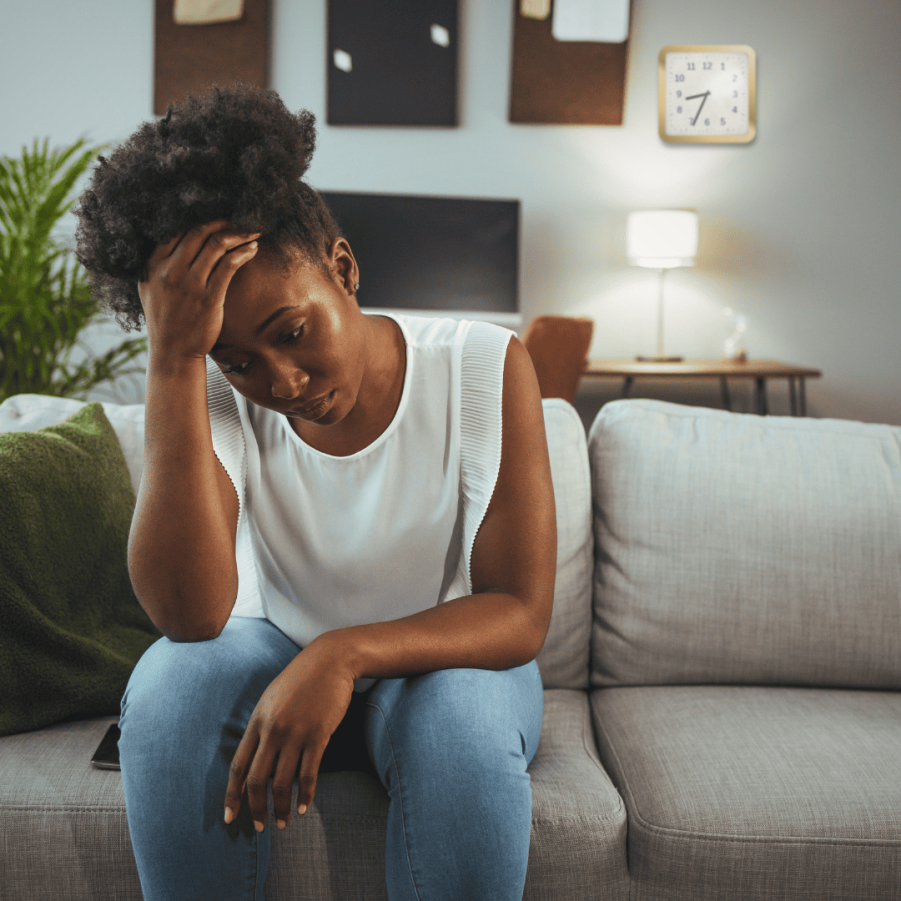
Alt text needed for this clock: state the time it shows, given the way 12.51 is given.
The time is 8.34
